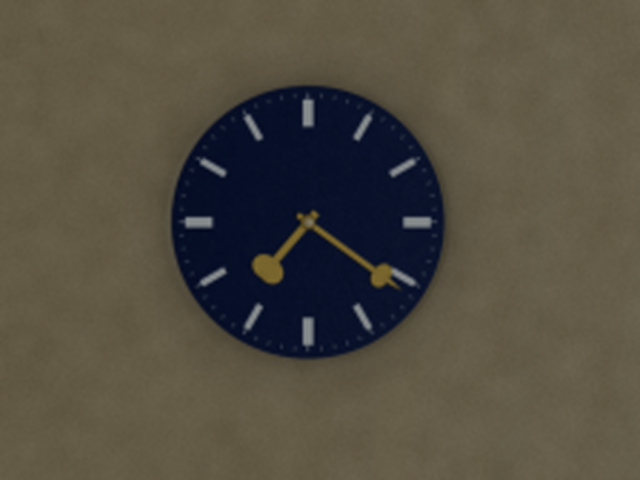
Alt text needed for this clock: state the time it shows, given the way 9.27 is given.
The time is 7.21
